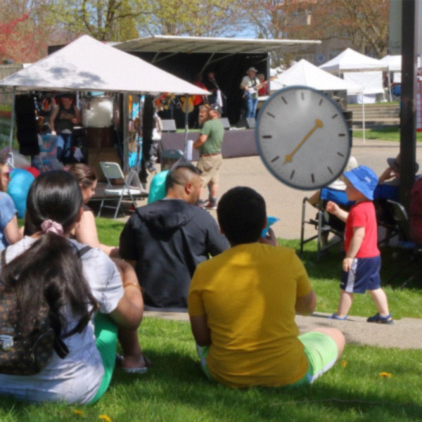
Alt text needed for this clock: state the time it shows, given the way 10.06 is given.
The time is 1.38
